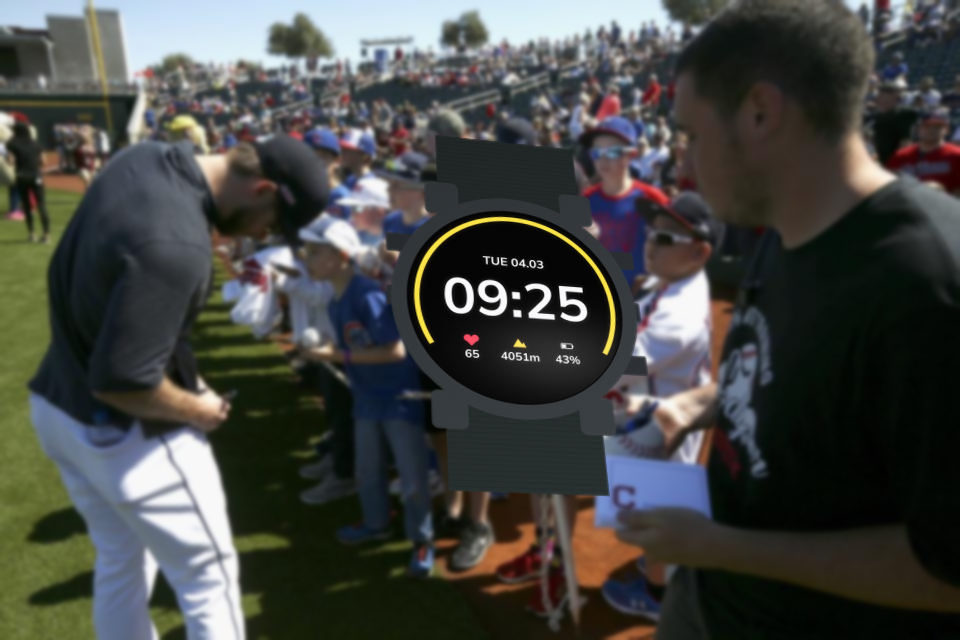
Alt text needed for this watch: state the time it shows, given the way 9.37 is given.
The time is 9.25
